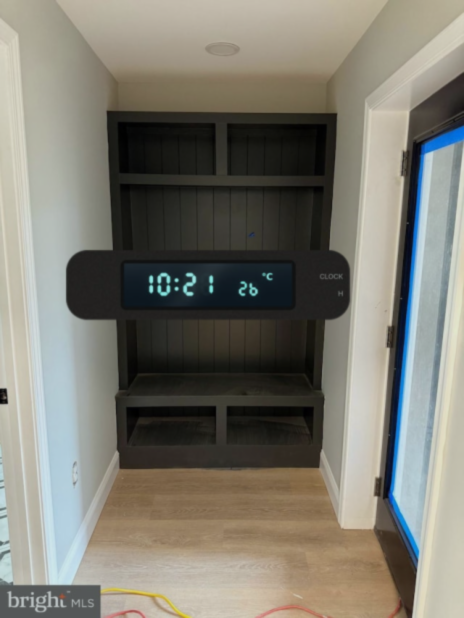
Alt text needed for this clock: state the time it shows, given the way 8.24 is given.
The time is 10.21
